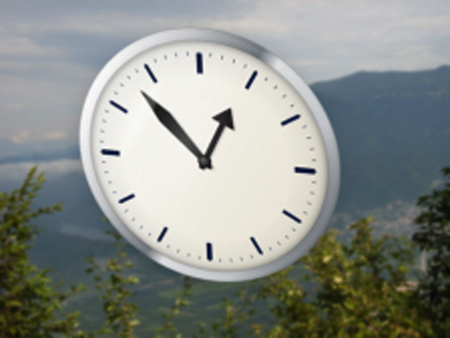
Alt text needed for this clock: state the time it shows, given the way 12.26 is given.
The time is 12.53
